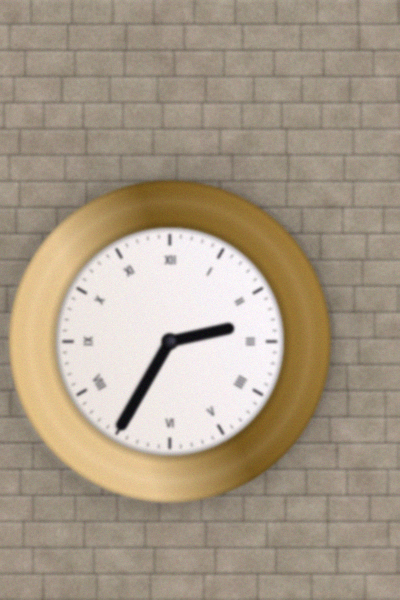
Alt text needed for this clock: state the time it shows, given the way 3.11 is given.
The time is 2.35
